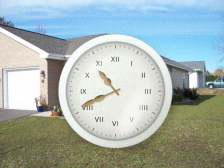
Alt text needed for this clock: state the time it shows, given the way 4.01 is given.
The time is 10.41
